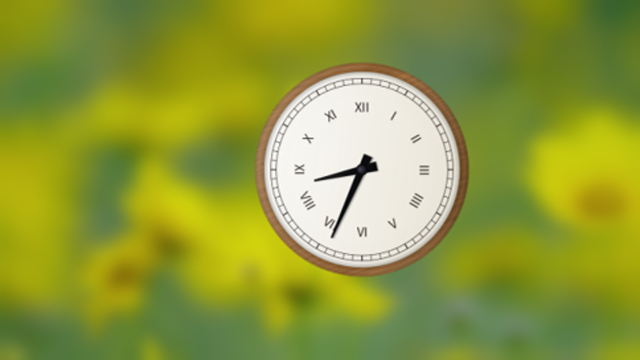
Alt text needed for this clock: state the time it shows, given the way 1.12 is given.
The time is 8.34
